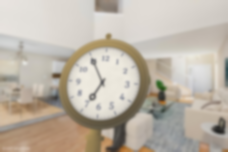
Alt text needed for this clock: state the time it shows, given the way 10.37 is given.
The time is 6.55
